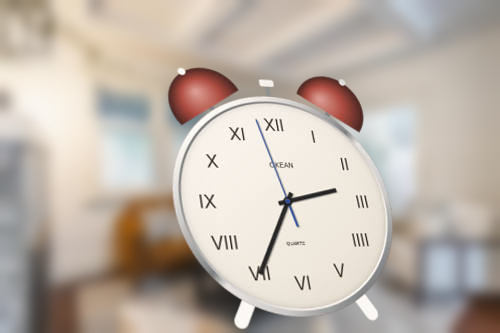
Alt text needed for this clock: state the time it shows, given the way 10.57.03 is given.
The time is 2.34.58
